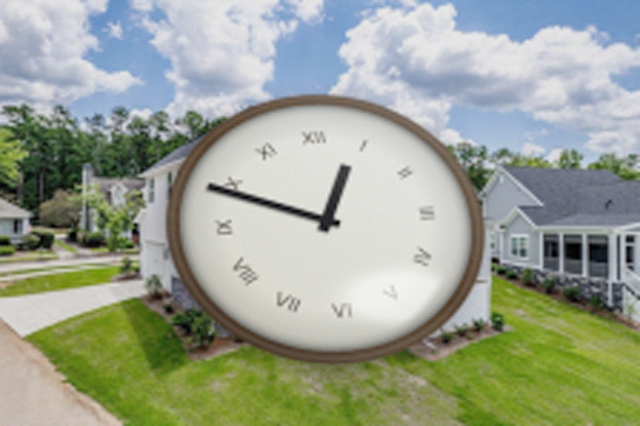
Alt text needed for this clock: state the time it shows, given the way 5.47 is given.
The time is 12.49
